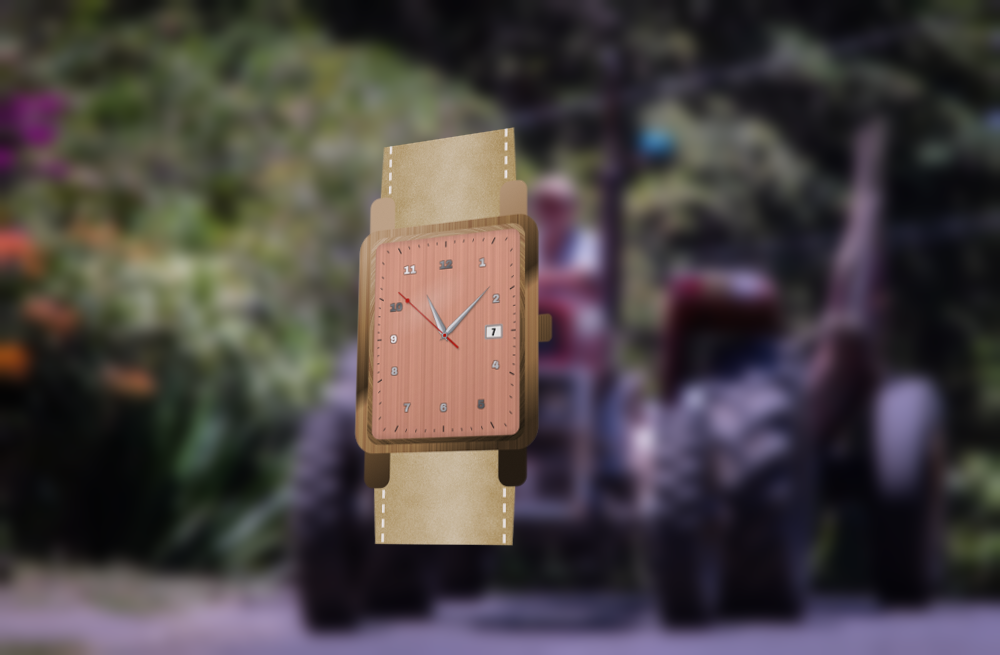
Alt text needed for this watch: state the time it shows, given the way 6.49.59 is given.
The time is 11.07.52
